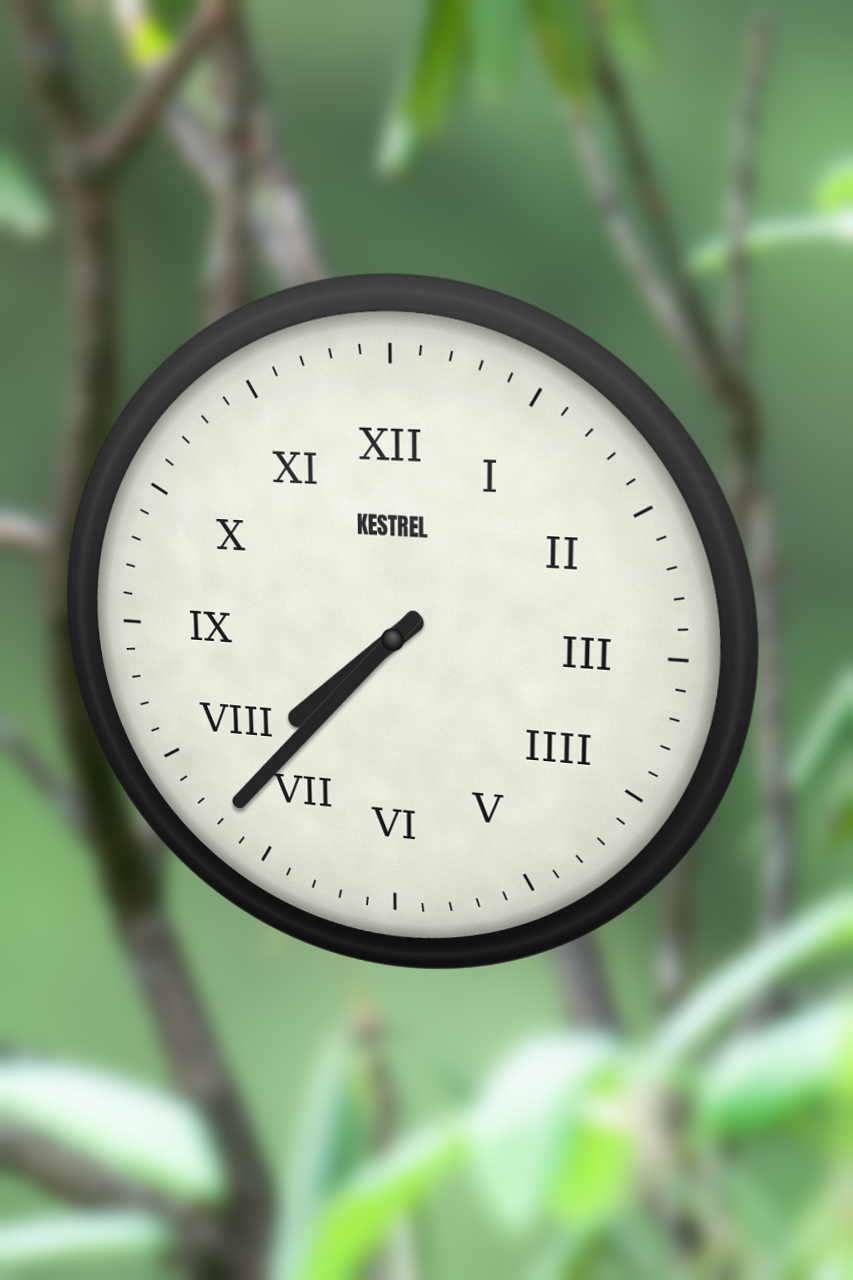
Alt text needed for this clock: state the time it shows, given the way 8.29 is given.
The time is 7.37
